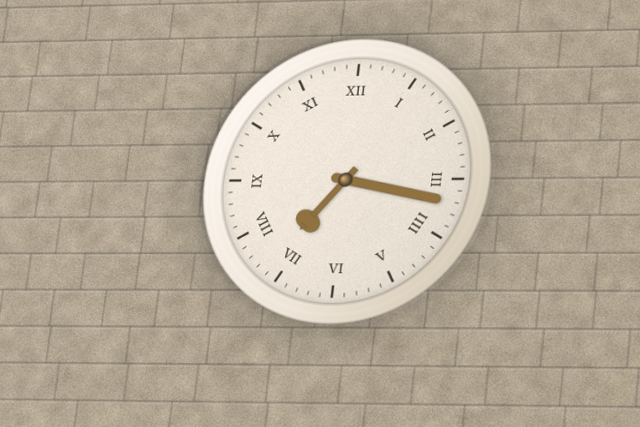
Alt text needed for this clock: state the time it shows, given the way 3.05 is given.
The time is 7.17
